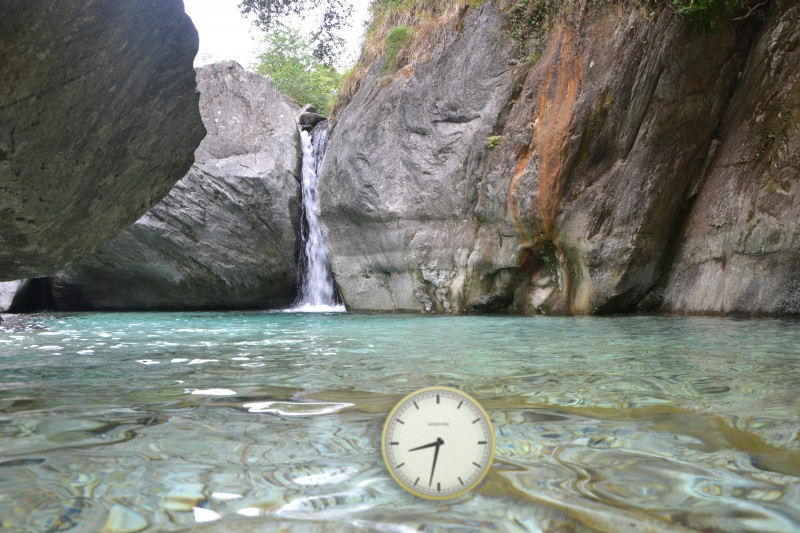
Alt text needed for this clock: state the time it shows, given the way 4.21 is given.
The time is 8.32
